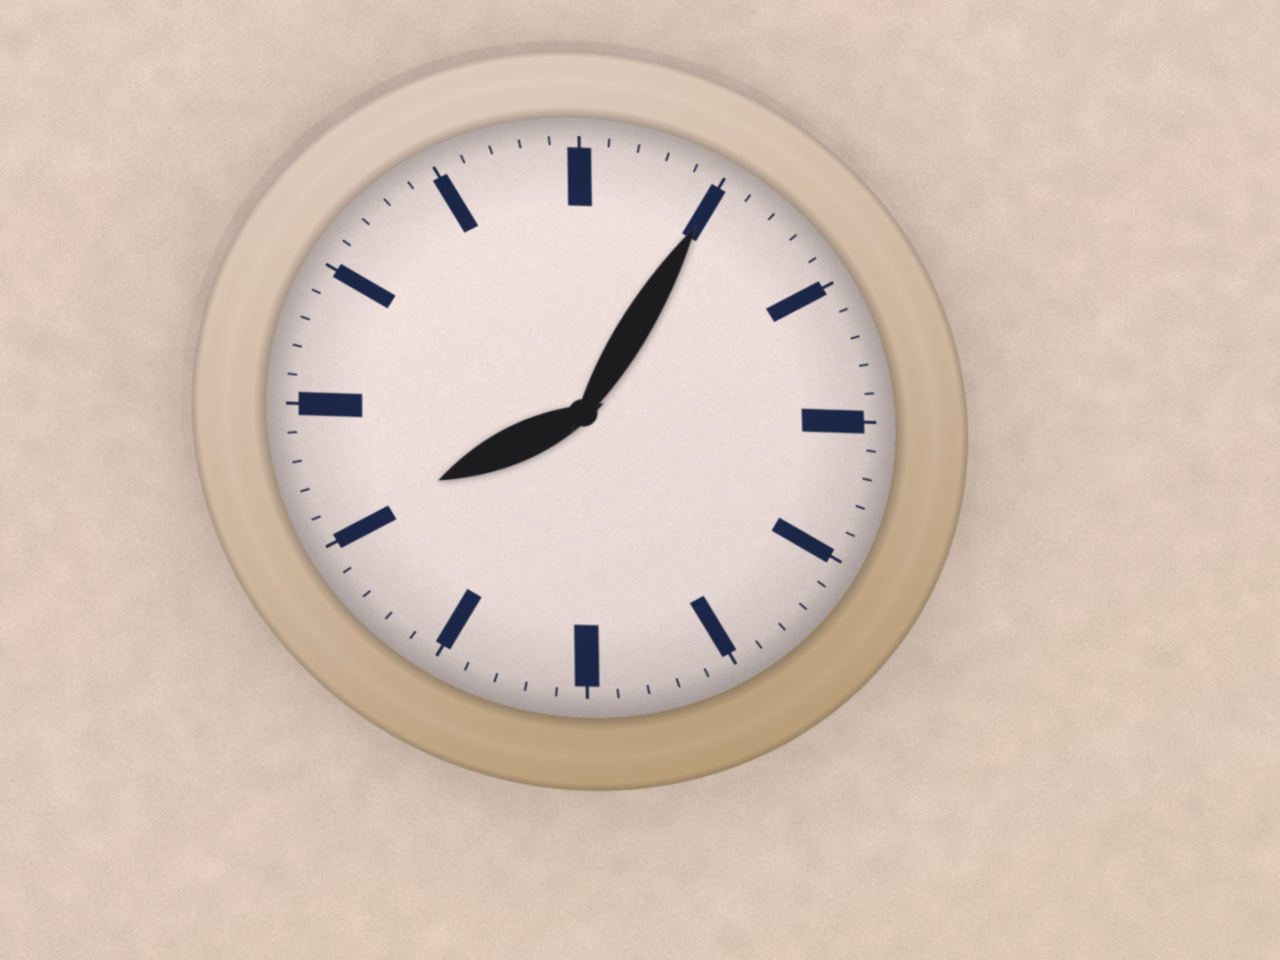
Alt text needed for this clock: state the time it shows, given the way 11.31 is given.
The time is 8.05
